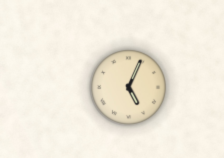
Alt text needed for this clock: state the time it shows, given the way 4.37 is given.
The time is 5.04
